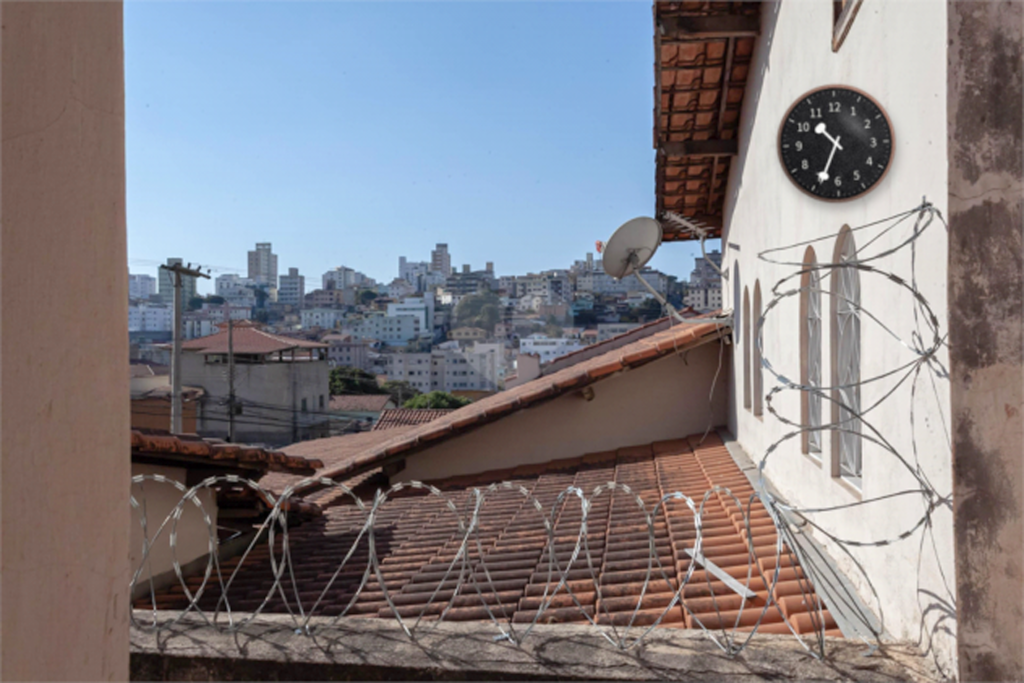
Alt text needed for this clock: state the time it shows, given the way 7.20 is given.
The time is 10.34
